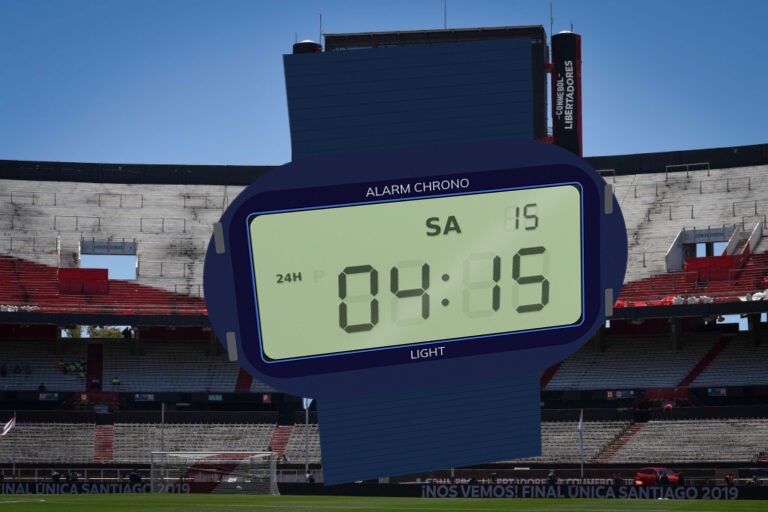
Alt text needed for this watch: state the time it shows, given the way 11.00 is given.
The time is 4.15
